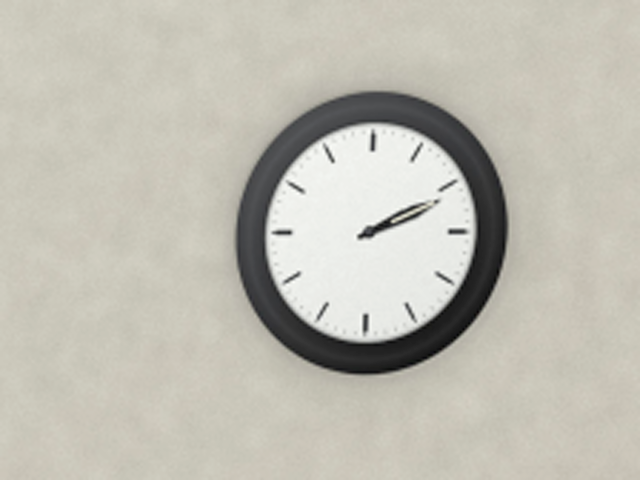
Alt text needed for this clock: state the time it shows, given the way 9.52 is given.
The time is 2.11
